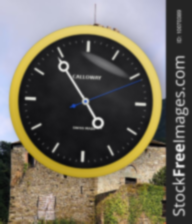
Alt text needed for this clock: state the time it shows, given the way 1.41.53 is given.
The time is 4.54.11
